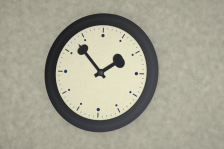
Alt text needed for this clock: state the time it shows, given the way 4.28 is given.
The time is 1.53
